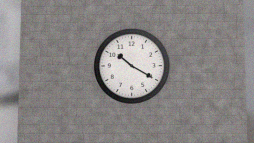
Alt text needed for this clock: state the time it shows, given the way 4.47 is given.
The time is 10.20
